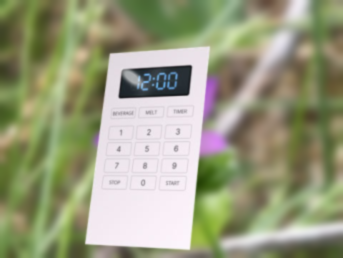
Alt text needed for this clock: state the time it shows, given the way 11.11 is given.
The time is 12.00
